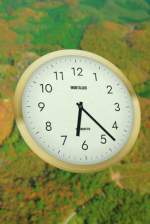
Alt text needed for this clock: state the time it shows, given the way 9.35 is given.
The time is 6.23
